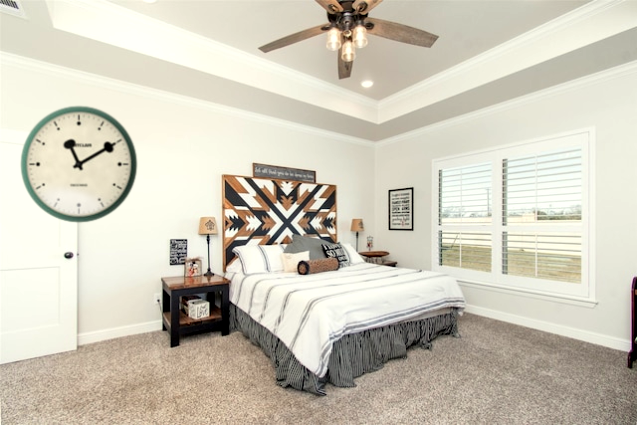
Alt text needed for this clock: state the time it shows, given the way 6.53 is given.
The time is 11.10
